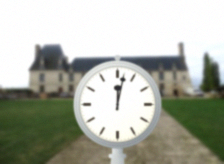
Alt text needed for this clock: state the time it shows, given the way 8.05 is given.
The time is 12.02
